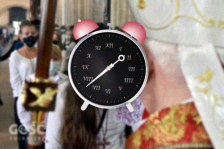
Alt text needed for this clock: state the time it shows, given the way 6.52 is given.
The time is 1.38
